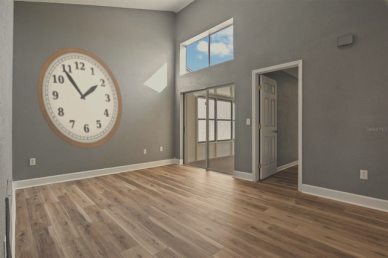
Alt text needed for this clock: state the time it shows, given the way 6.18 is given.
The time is 1.54
